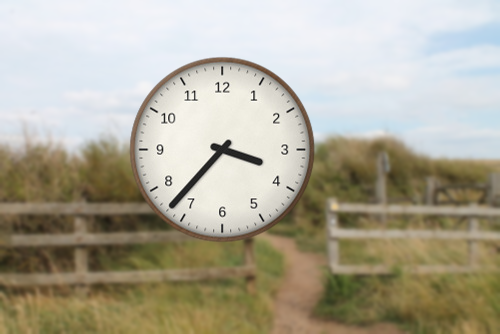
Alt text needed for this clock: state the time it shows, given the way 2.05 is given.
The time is 3.37
